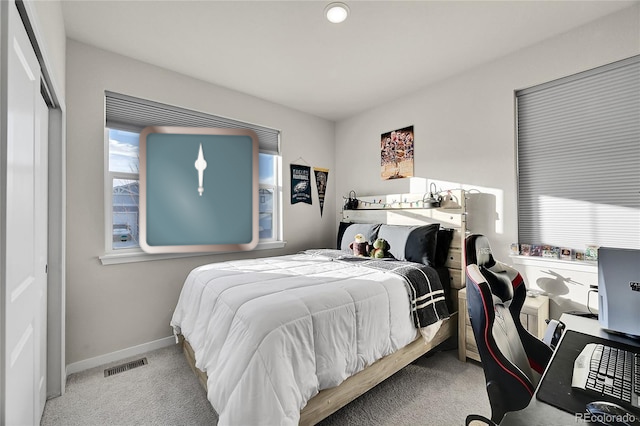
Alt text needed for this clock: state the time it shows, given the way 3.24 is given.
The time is 12.00
